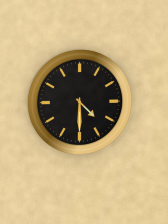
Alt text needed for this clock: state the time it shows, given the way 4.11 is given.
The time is 4.30
